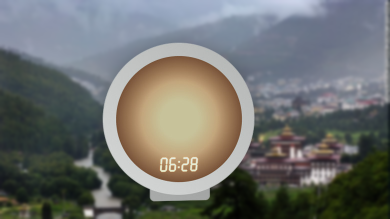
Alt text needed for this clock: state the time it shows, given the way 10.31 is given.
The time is 6.28
